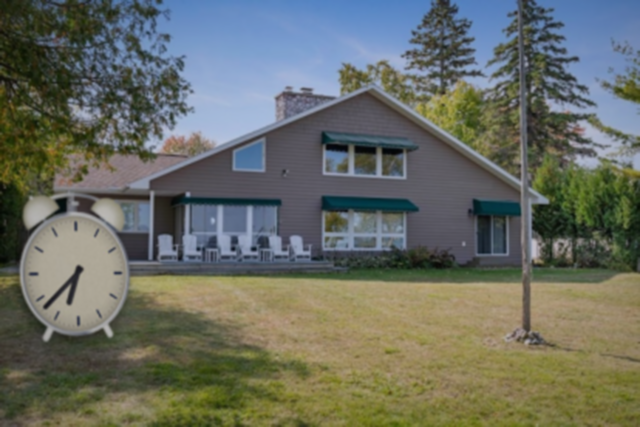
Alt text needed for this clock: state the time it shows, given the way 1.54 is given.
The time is 6.38
